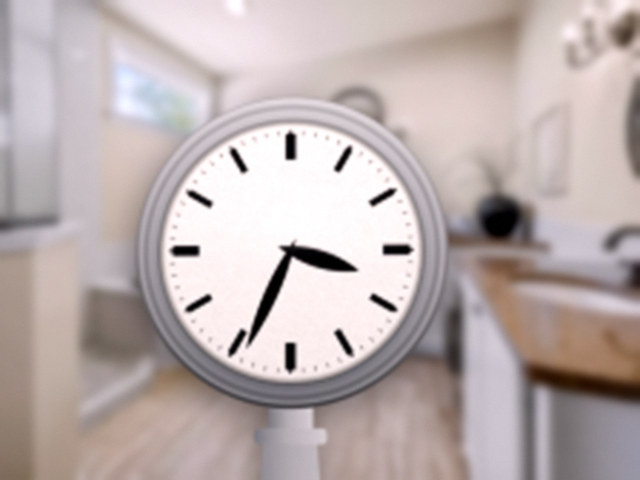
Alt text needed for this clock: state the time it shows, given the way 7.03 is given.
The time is 3.34
